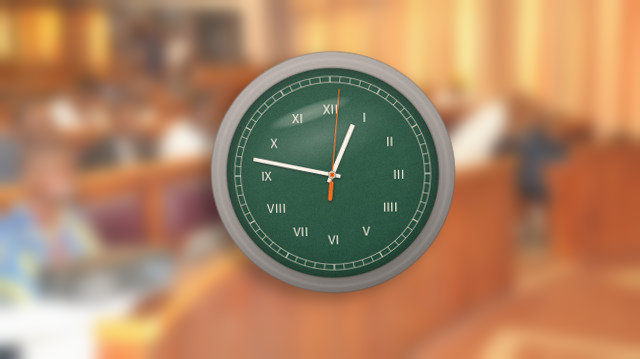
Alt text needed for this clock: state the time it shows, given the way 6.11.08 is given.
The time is 12.47.01
